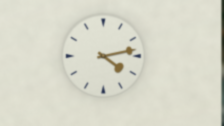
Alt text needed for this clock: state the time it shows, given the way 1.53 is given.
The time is 4.13
